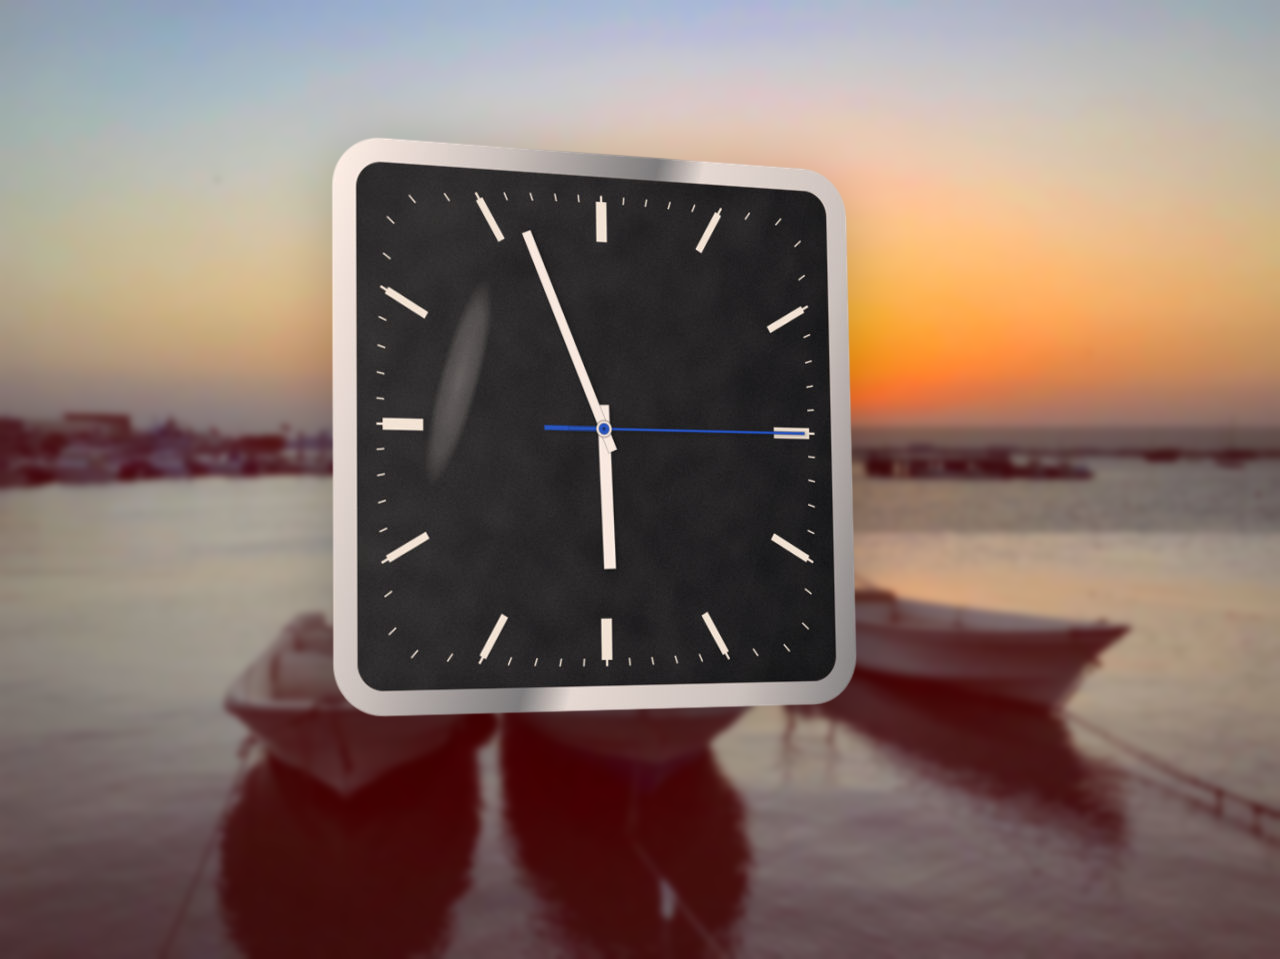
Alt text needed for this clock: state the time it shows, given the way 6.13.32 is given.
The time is 5.56.15
